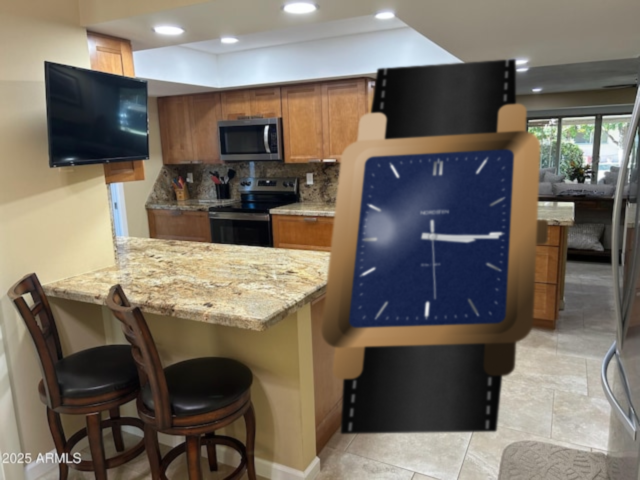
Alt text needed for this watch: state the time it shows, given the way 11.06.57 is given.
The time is 3.15.29
